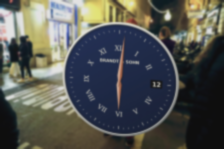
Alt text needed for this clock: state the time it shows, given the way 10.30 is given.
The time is 6.01
